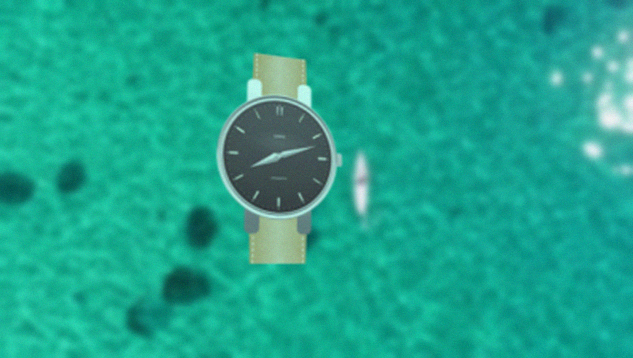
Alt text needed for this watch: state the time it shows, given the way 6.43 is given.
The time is 8.12
